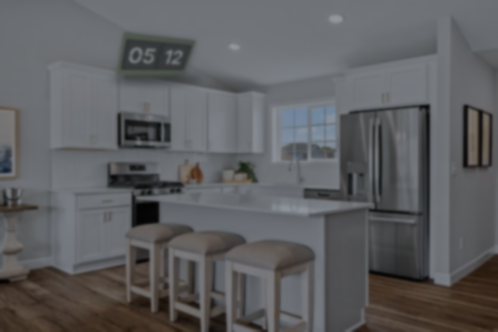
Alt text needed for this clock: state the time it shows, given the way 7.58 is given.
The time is 5.12
